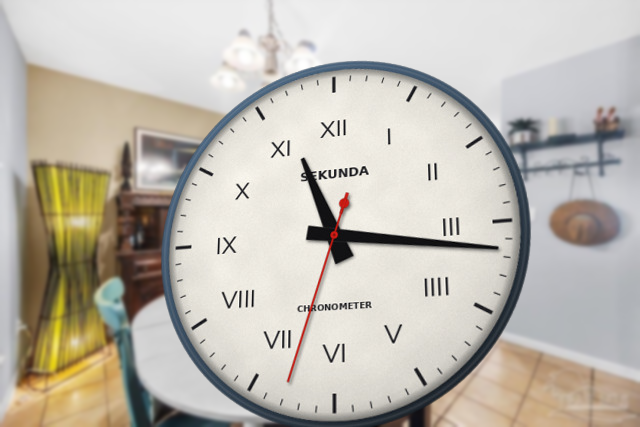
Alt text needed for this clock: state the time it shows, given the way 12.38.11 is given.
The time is 11.16.33
